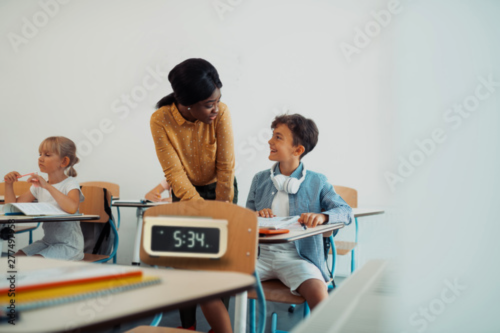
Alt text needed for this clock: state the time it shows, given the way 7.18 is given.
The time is 5.34
